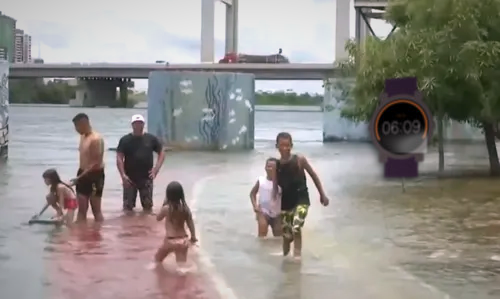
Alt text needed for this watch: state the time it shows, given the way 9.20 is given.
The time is 6.09
